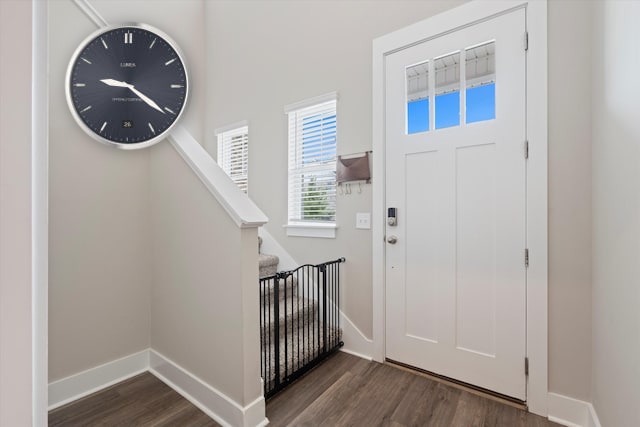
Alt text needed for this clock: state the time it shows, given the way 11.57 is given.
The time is 9.21
